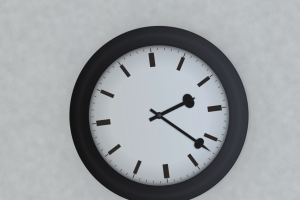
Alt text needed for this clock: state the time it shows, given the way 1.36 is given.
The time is 2.22
